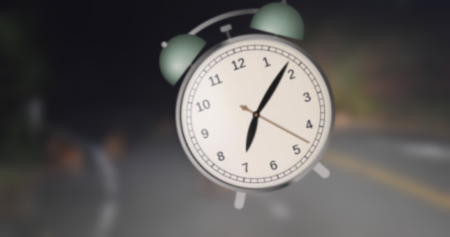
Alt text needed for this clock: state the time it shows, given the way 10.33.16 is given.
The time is 7.08.23
